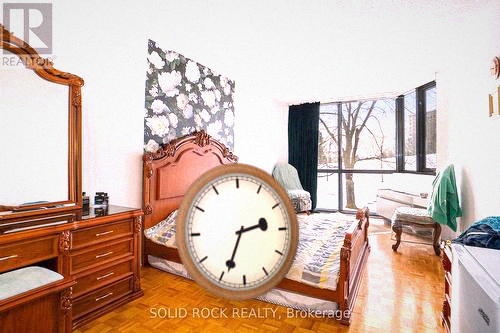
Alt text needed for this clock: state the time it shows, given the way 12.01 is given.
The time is 2.34
